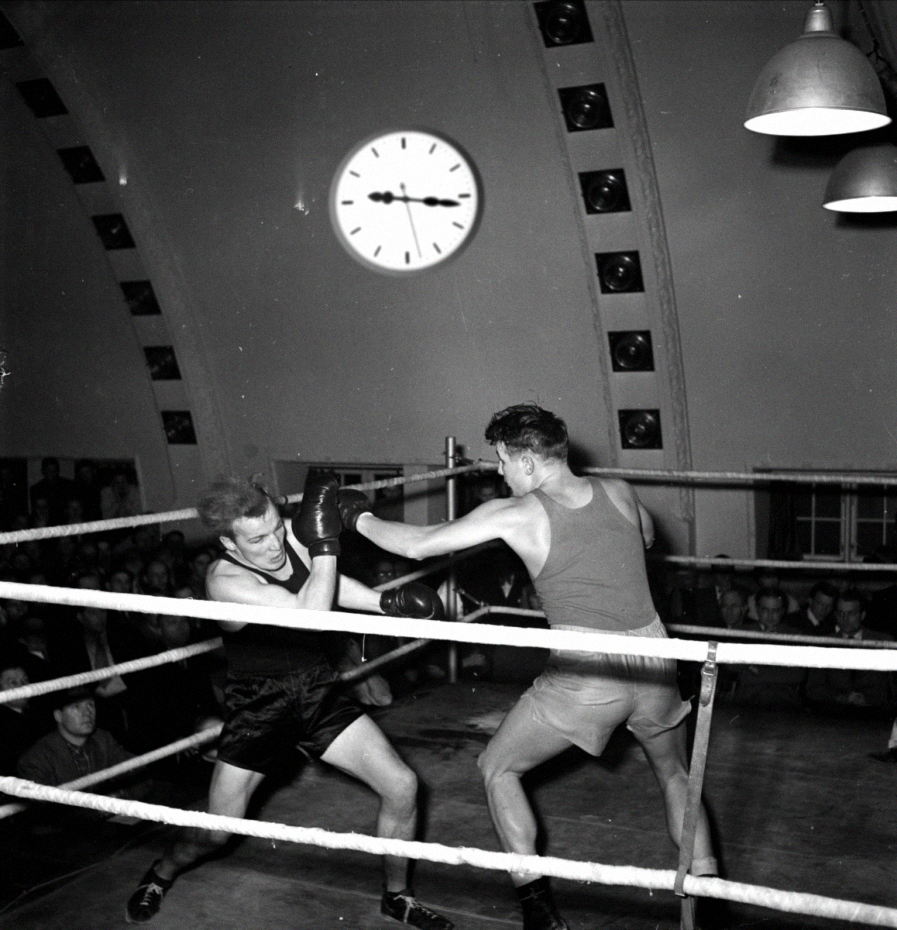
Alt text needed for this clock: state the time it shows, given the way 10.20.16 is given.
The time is 9.16.28
